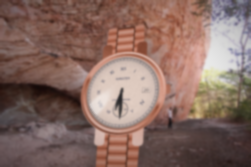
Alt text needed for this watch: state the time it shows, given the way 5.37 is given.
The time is 6.30
